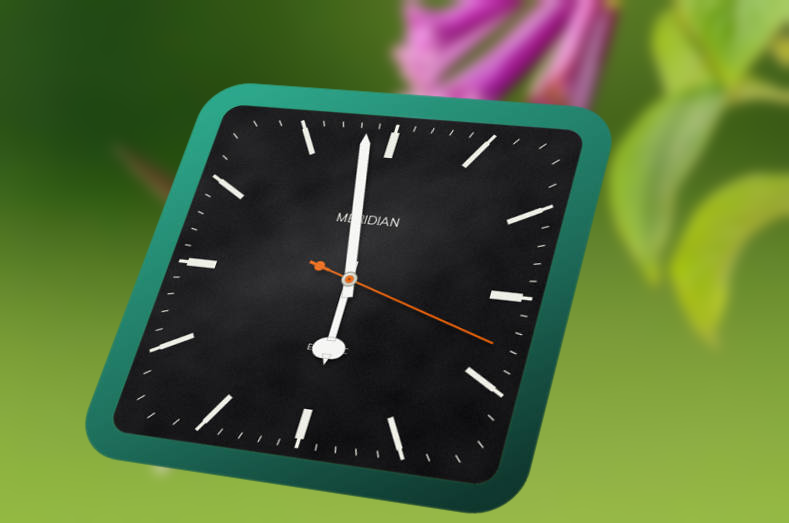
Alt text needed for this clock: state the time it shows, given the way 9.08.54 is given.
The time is 5.58.18
